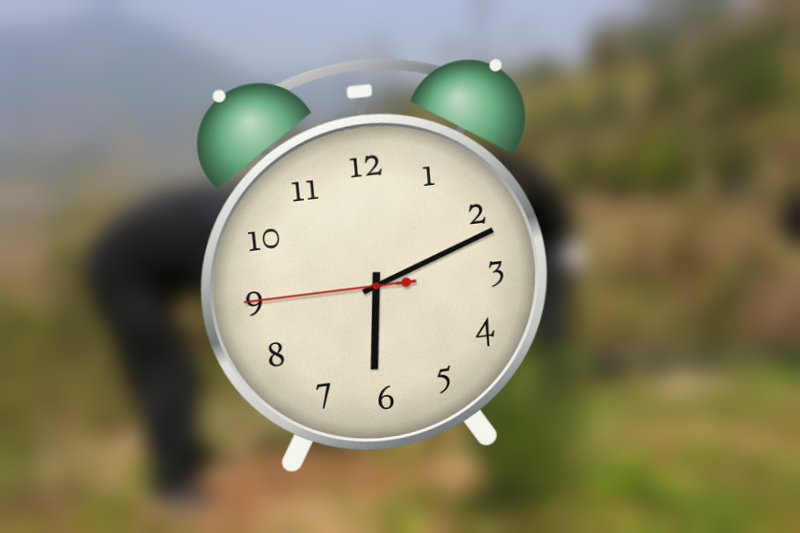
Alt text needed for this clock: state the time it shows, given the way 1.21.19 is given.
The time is 6.11.45
